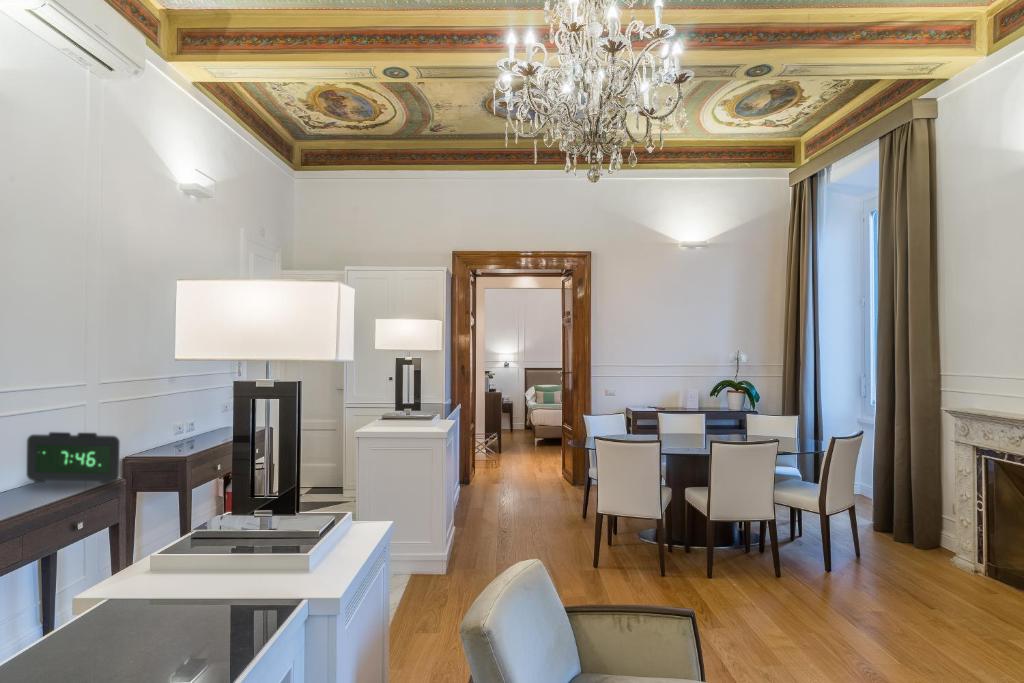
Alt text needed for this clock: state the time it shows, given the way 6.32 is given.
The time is 7.46
